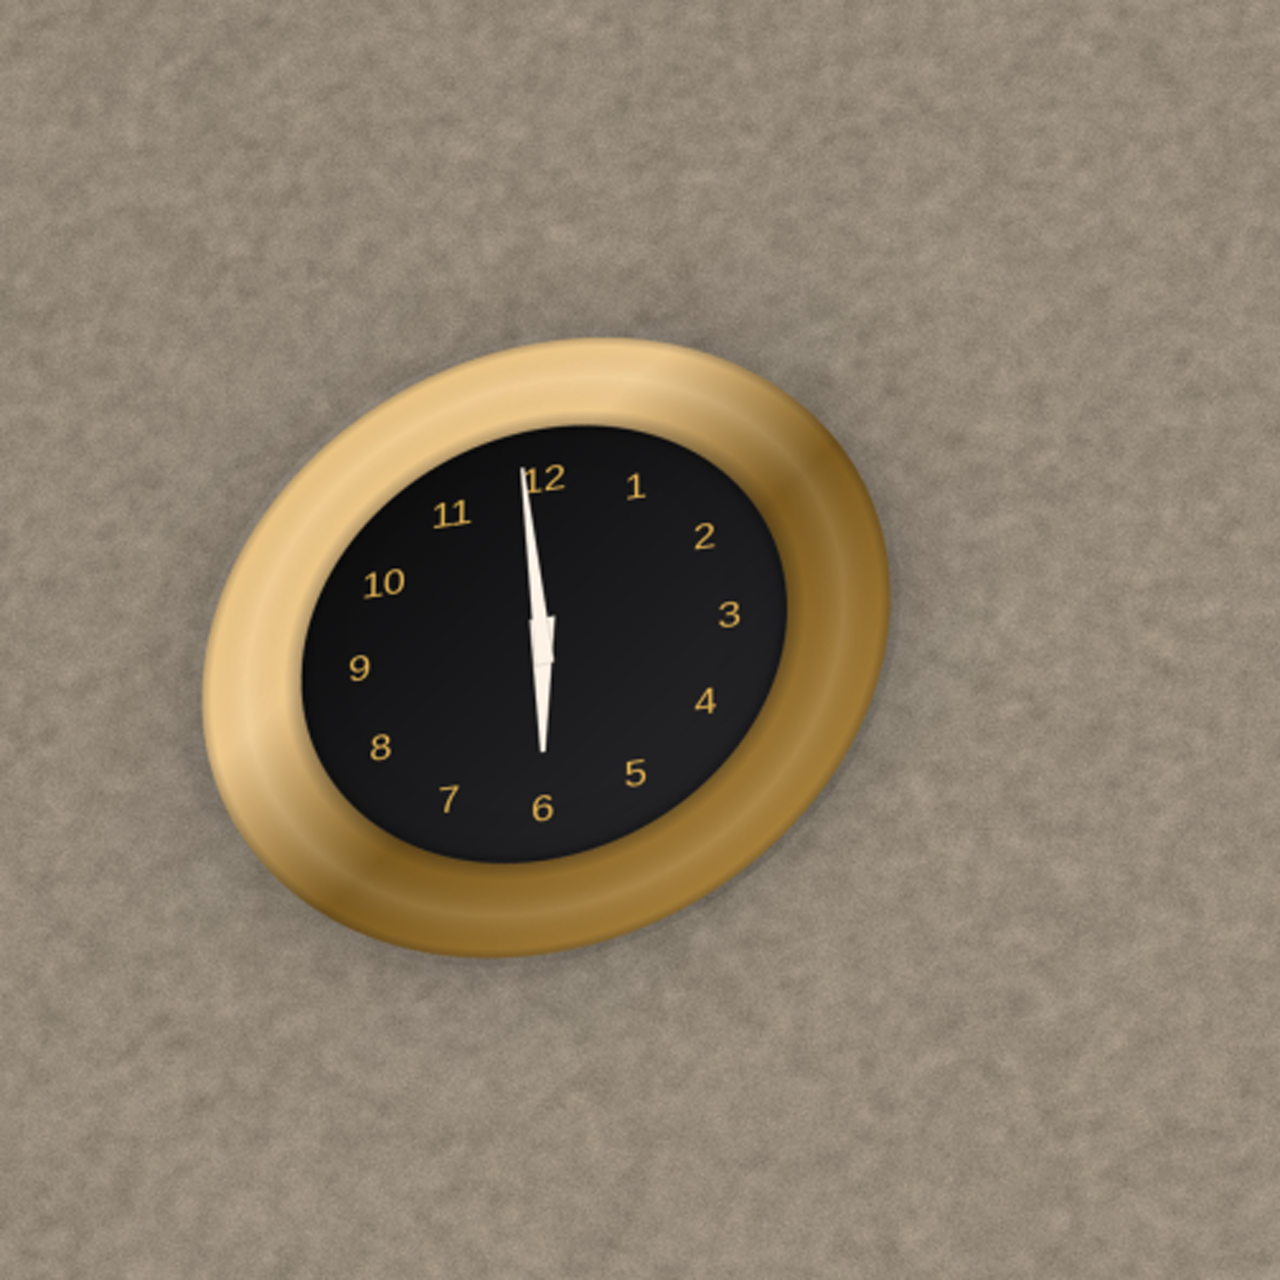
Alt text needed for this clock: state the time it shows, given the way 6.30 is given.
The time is 5.59
